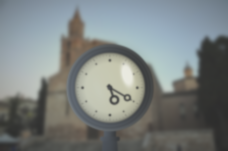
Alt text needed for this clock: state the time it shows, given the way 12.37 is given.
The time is 5.20
